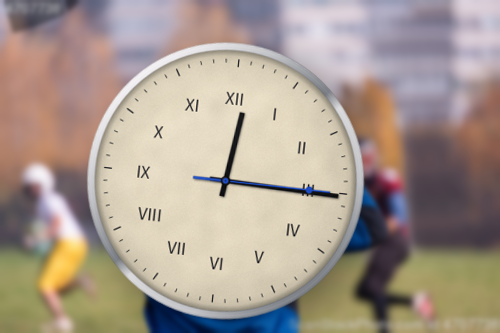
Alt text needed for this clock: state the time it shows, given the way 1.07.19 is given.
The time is 12.15.15
